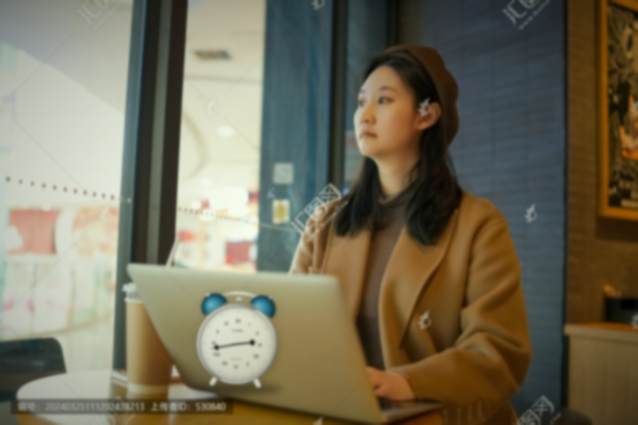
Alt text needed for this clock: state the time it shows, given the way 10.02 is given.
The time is 2.43
